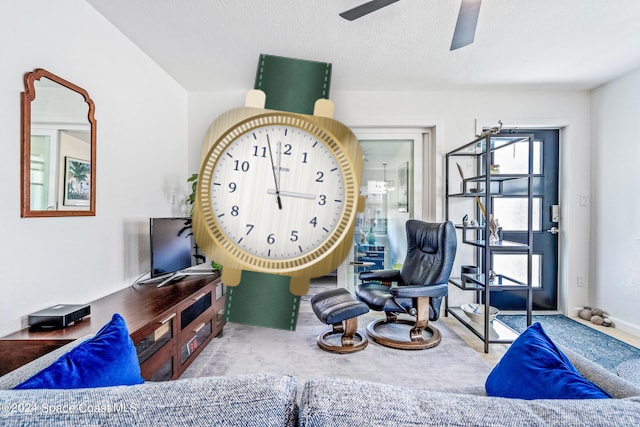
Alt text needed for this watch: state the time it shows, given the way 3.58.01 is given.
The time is 2.58.57
